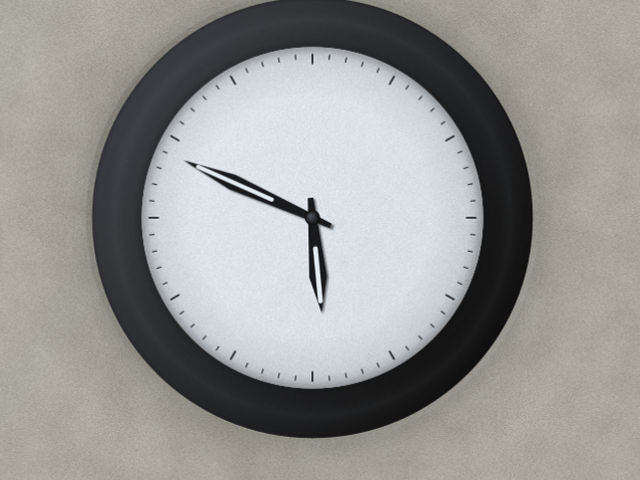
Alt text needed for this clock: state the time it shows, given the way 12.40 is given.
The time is 5.49
